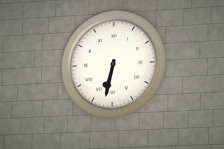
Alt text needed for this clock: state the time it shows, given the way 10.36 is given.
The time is 6.32
